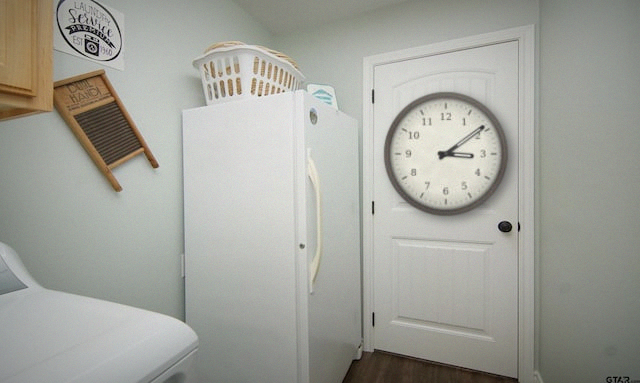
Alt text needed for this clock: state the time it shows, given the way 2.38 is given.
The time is 3.09
